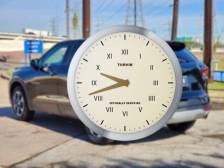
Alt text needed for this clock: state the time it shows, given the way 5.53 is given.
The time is 9.42
